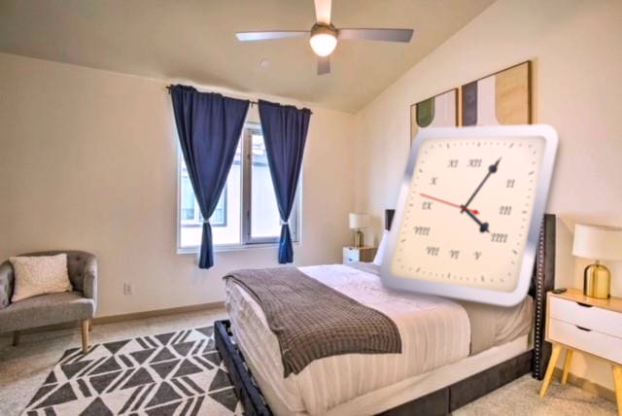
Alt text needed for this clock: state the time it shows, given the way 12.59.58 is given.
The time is 4.04.47
